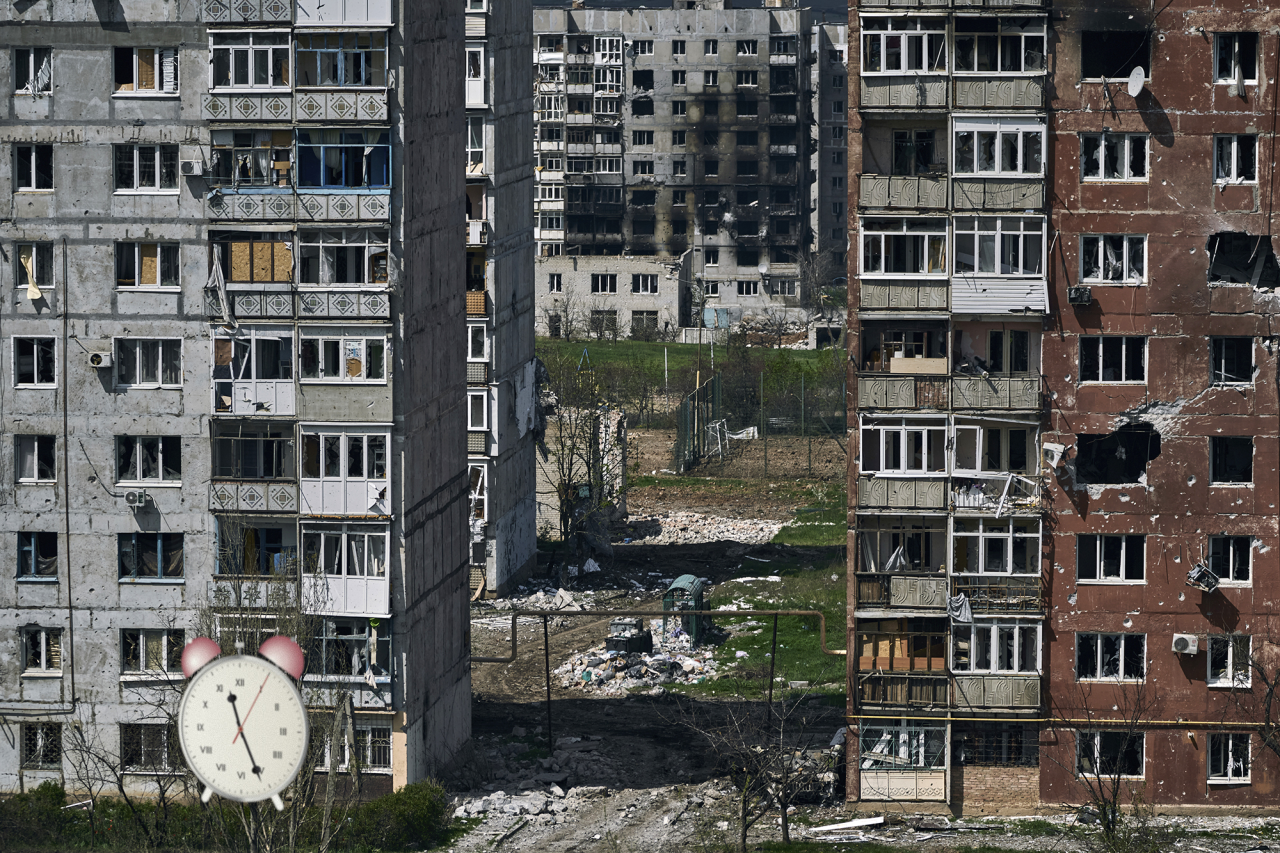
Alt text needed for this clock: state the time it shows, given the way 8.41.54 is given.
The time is 11.26.05
